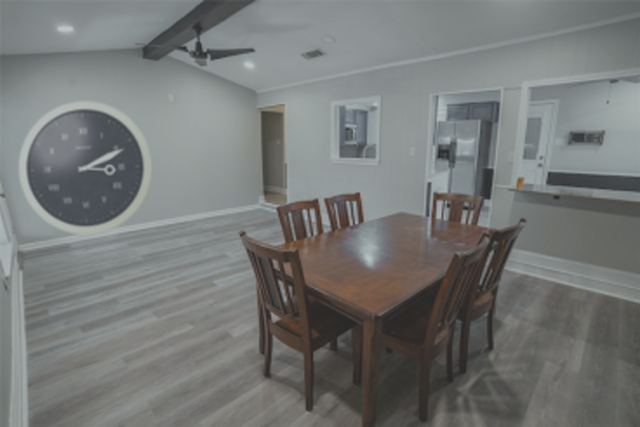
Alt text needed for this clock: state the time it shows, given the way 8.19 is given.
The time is 3.11
